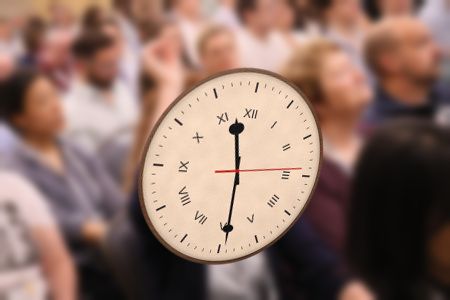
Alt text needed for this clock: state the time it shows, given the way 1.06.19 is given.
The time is 11.29.14
